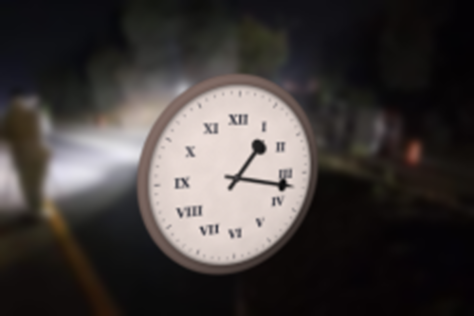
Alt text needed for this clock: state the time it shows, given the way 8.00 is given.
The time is 1.17
